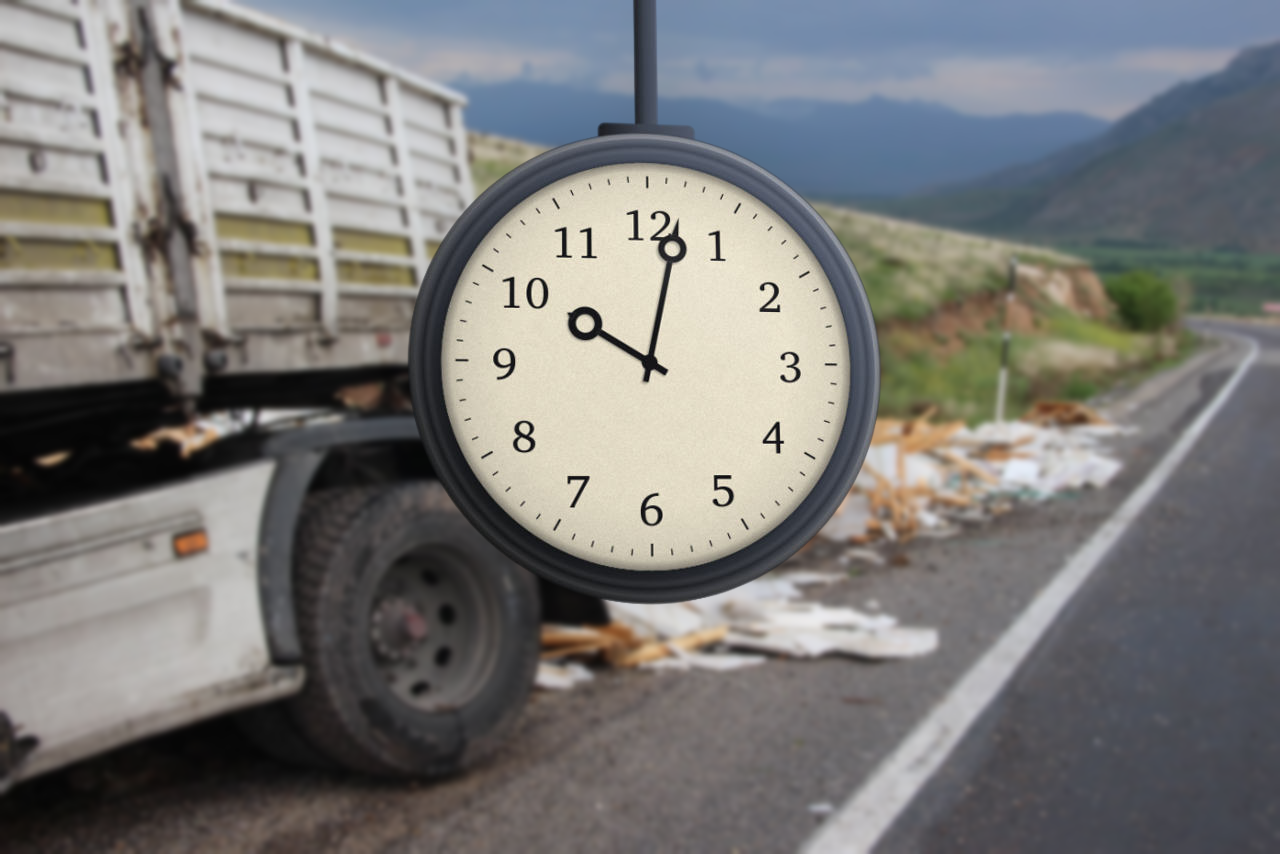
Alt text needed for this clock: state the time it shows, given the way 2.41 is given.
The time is 10.02
